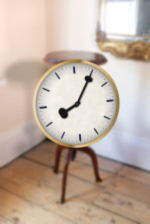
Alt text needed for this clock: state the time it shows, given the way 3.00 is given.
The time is 8.05
